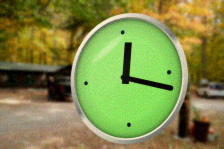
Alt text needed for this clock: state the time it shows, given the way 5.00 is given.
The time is 12.18
